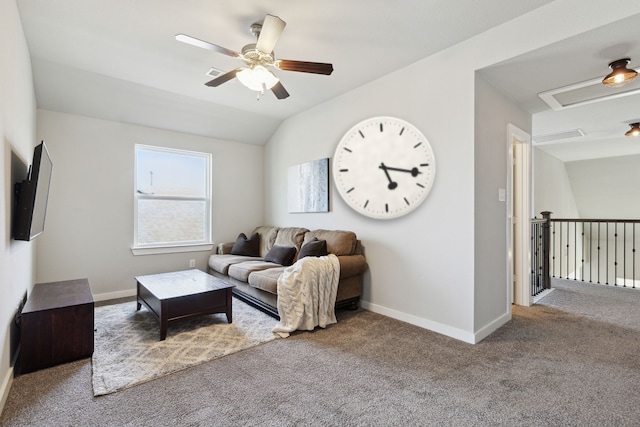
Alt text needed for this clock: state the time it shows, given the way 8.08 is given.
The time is 5.17
